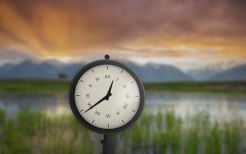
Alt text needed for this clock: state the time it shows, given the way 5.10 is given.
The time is 12.39
